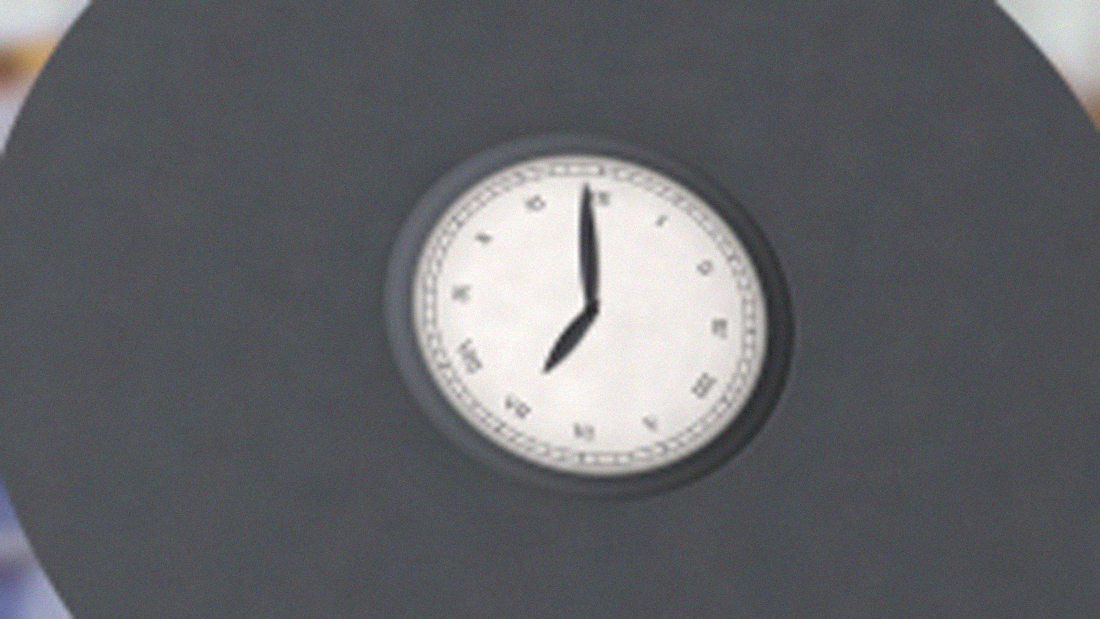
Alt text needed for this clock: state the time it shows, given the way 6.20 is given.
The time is 6.59
